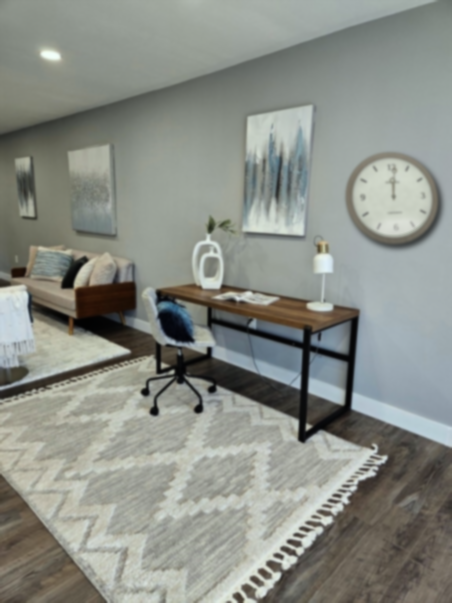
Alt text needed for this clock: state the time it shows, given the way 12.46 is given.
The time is 12.01
